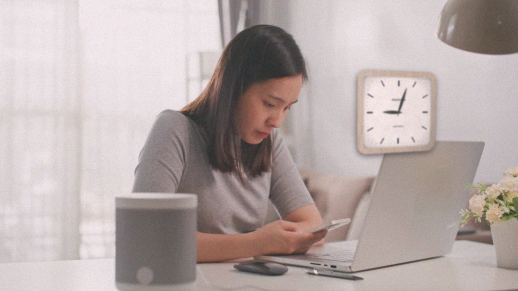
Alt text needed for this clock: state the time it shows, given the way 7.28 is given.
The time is 9.03
